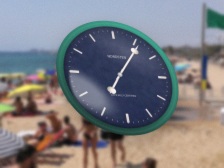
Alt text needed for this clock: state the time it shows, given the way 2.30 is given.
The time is 7.06
